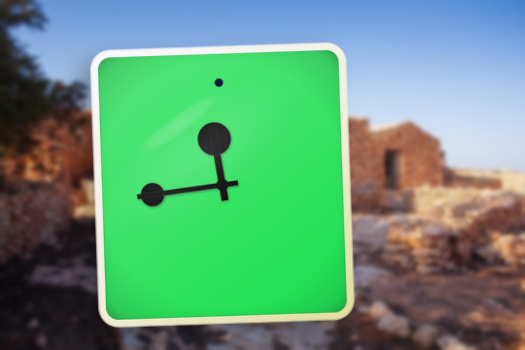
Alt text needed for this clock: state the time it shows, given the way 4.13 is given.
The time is 11.44
